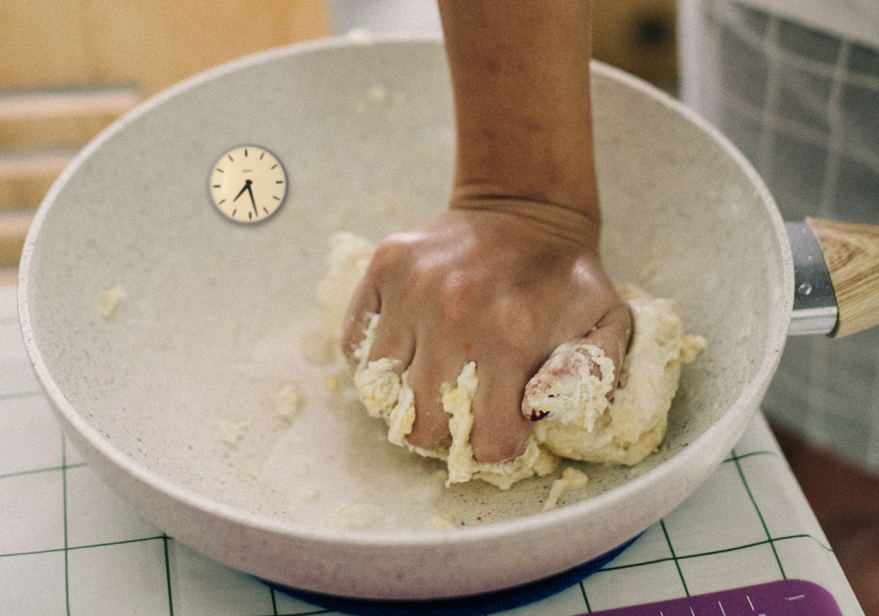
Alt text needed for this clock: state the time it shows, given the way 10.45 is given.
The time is 7.28
